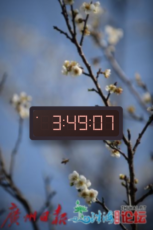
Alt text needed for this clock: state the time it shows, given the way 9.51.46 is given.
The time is 3.49.07
